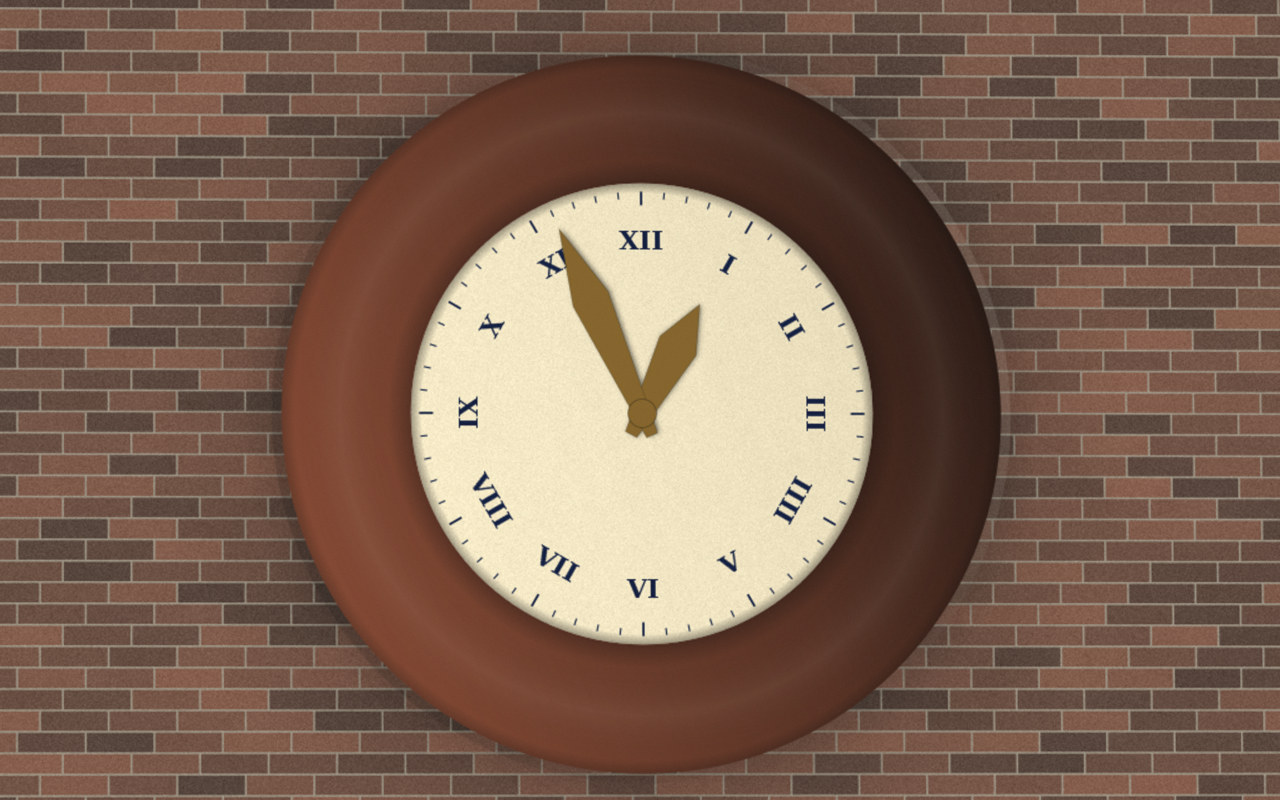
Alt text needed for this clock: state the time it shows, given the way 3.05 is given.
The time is 12.56
